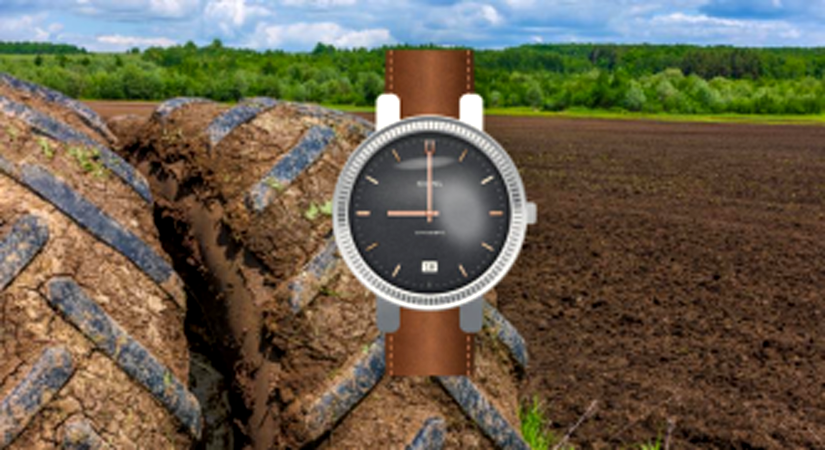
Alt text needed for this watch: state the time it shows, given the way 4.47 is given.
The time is 9.00
